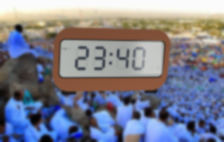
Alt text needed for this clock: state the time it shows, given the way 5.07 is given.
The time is 23.40
